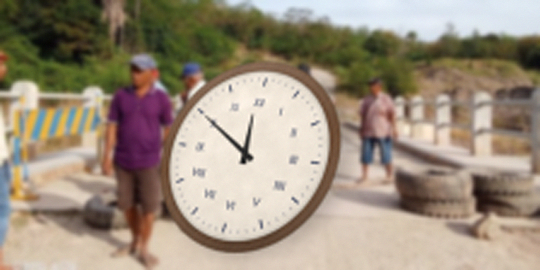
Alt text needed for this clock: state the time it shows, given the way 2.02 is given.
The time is 11.50
